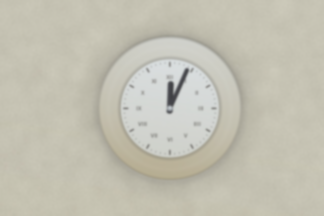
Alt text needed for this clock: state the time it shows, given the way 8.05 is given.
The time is 12.04
